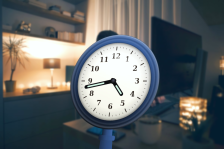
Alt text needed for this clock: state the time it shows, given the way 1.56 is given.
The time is 4.43
